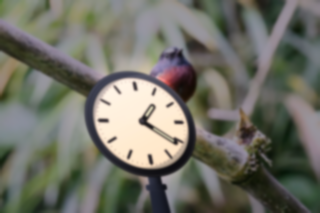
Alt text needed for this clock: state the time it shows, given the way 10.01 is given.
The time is 1.21
